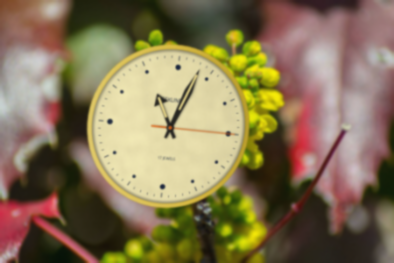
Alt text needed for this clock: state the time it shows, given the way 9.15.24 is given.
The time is 11.03.15
